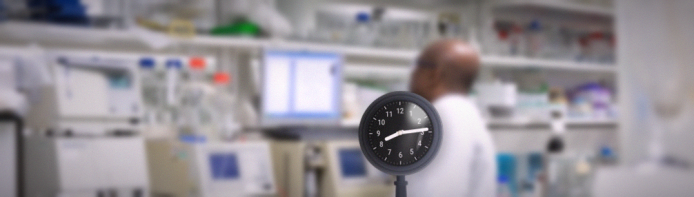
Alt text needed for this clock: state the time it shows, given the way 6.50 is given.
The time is 8.14
